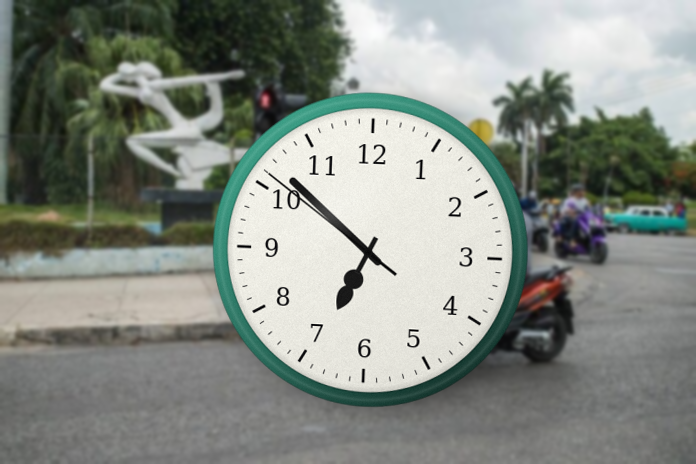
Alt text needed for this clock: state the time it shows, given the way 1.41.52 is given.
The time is 6.51.51
